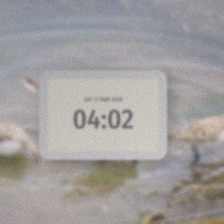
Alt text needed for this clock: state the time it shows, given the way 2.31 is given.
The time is 4.02
